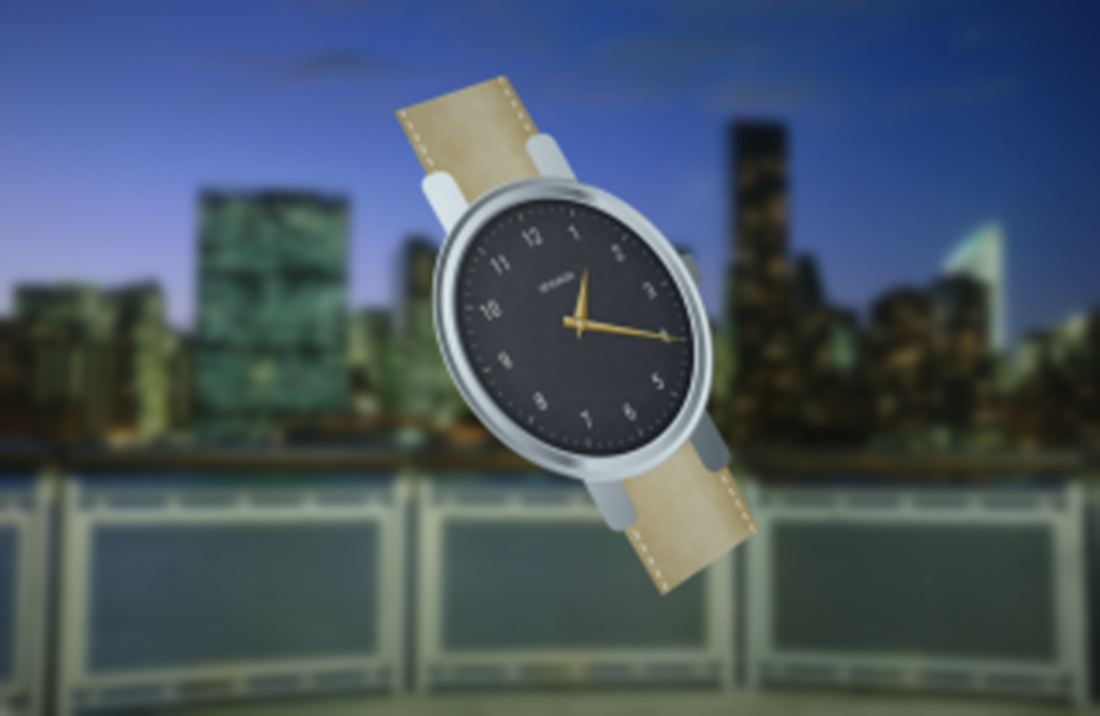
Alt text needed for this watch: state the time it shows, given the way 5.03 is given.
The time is 1.20
